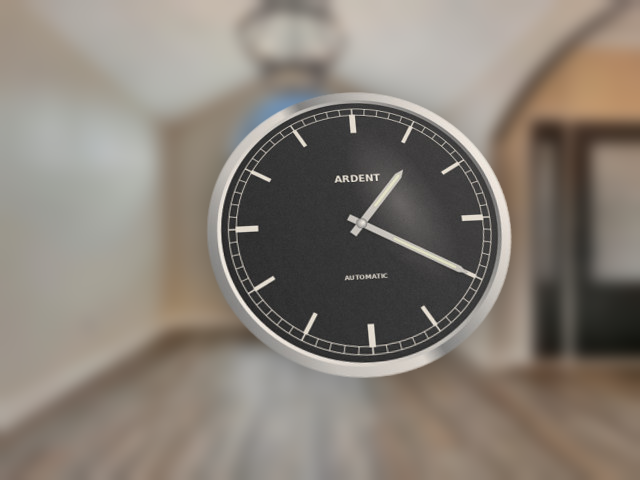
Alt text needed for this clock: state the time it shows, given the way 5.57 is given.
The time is 1.20
